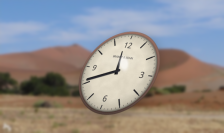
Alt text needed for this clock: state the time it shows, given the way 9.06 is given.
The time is 11.41
